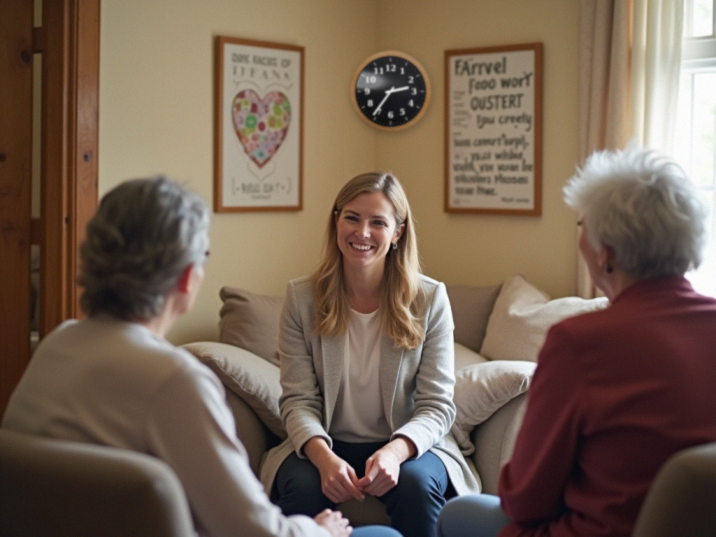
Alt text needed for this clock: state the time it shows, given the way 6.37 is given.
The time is 2.36
